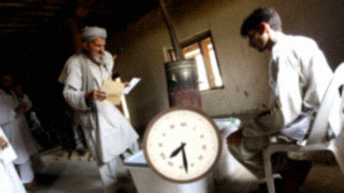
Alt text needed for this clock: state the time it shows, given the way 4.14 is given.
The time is 7.28
